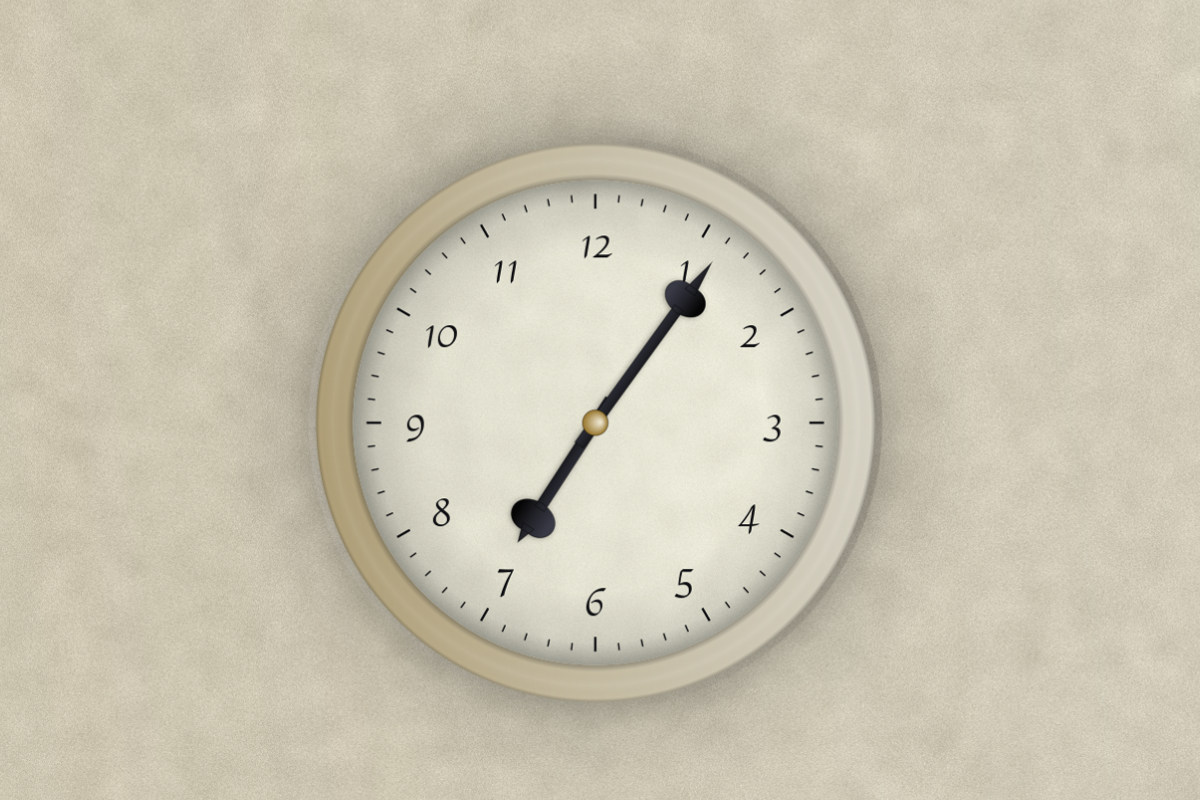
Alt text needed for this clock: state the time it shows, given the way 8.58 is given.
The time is 7.06
